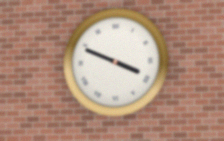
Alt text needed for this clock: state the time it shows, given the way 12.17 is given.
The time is 3.49
